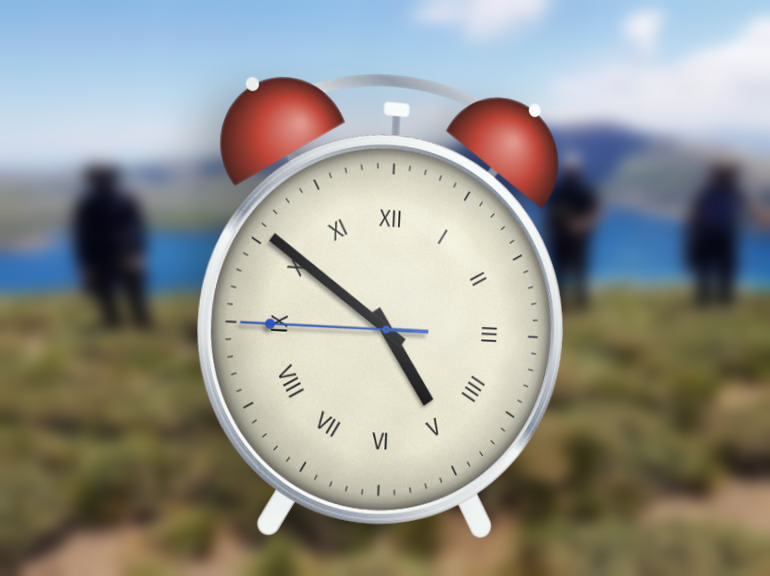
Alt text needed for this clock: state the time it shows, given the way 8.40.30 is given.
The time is 4.50.45
